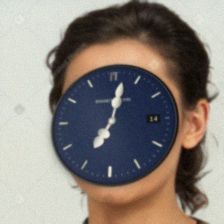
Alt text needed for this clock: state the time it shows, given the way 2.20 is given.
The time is 7.02
